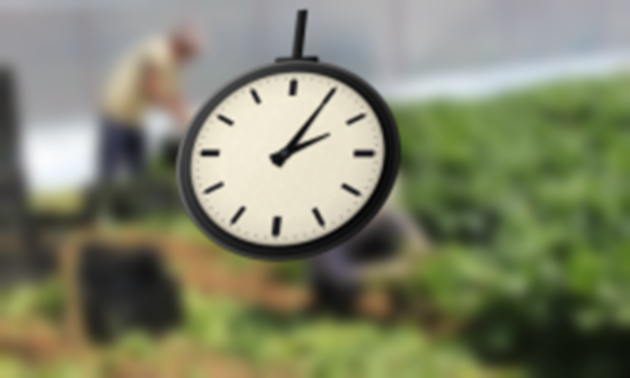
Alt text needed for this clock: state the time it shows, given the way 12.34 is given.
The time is 2.05
